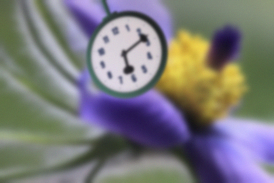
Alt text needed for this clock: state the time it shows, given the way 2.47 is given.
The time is 6.13
